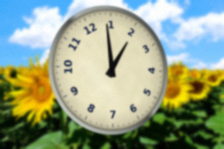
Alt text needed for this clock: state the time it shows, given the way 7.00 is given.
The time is 2.04
